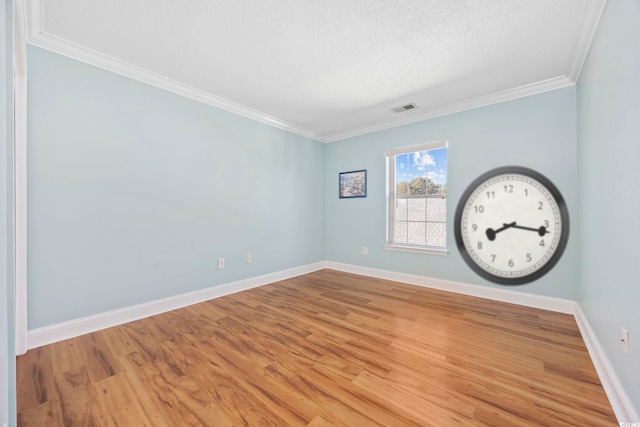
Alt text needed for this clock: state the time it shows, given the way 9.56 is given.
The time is 8.17
